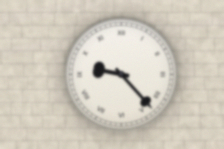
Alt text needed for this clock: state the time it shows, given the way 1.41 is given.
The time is 9.23
